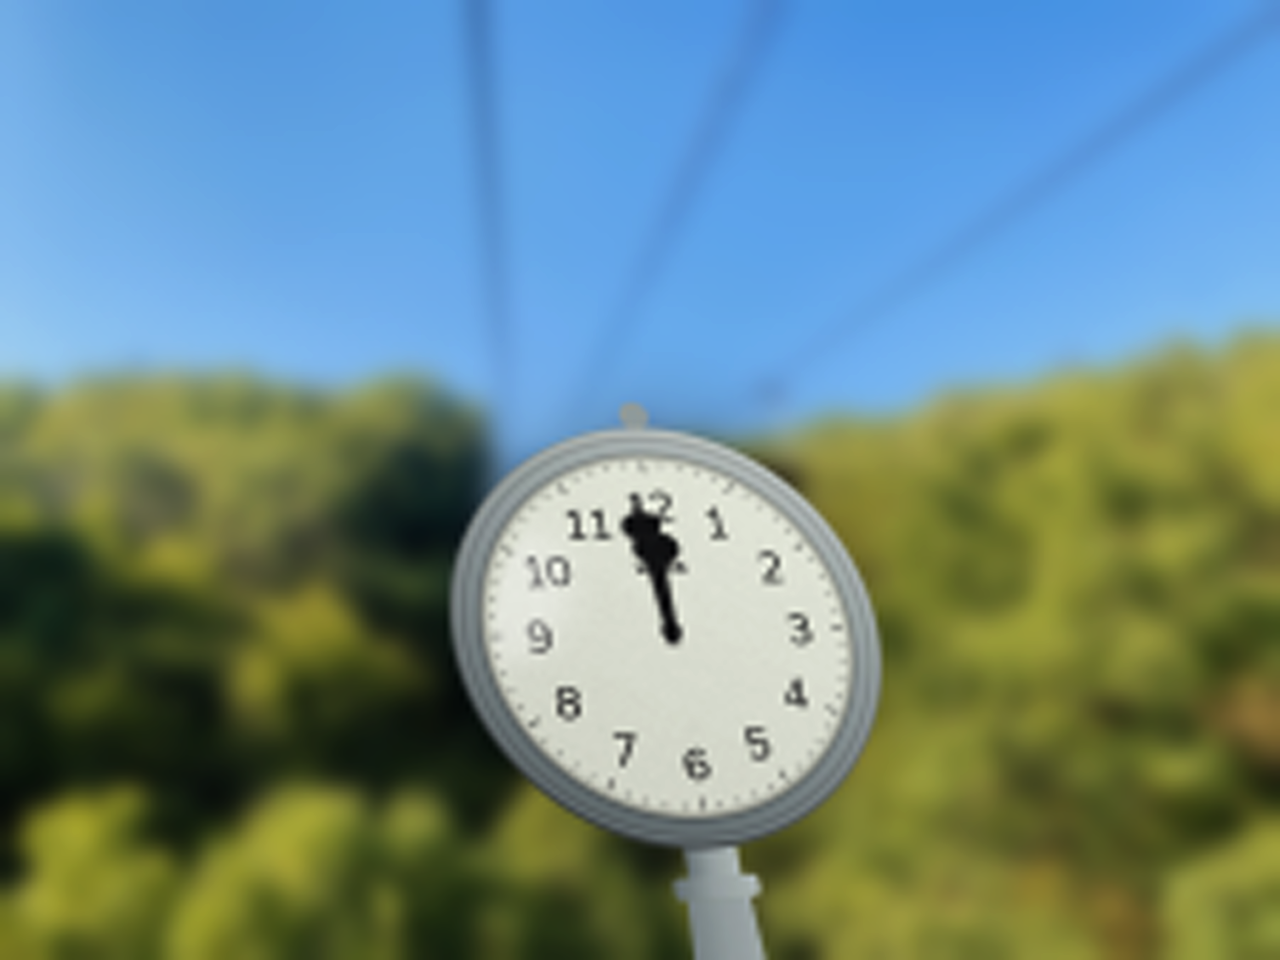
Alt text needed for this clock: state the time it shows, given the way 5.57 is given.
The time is 11.59
